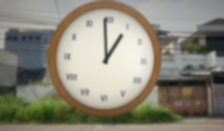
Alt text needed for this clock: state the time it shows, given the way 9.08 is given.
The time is 12.59
